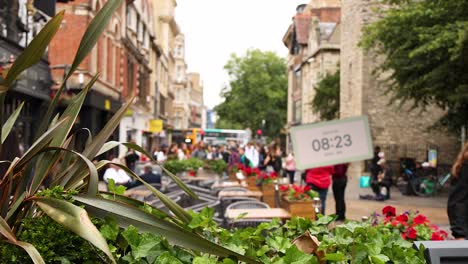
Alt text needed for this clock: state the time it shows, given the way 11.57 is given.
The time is 8.23
